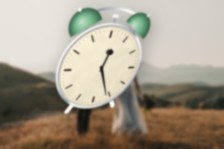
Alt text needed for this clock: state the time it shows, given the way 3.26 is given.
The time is 12.26
